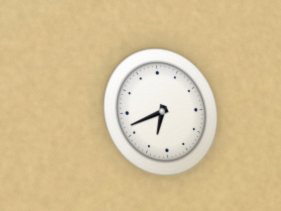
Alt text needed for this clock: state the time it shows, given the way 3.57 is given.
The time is 6.42
